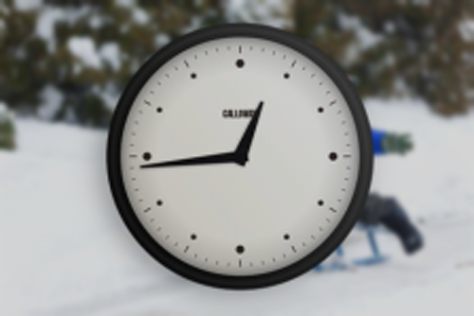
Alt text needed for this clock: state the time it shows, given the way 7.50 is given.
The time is 12.44
